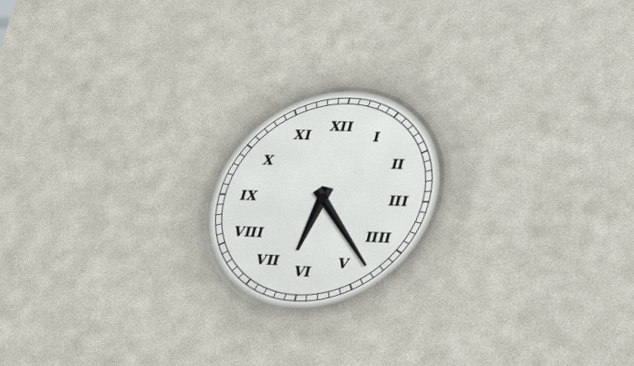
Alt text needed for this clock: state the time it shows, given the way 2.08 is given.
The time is 6.23
